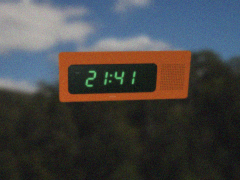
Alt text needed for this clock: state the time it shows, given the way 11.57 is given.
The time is 21.41
